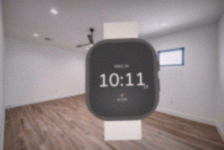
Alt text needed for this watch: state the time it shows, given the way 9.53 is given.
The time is 10.11
